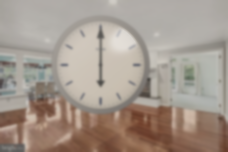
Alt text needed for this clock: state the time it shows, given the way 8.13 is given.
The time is 6.00
